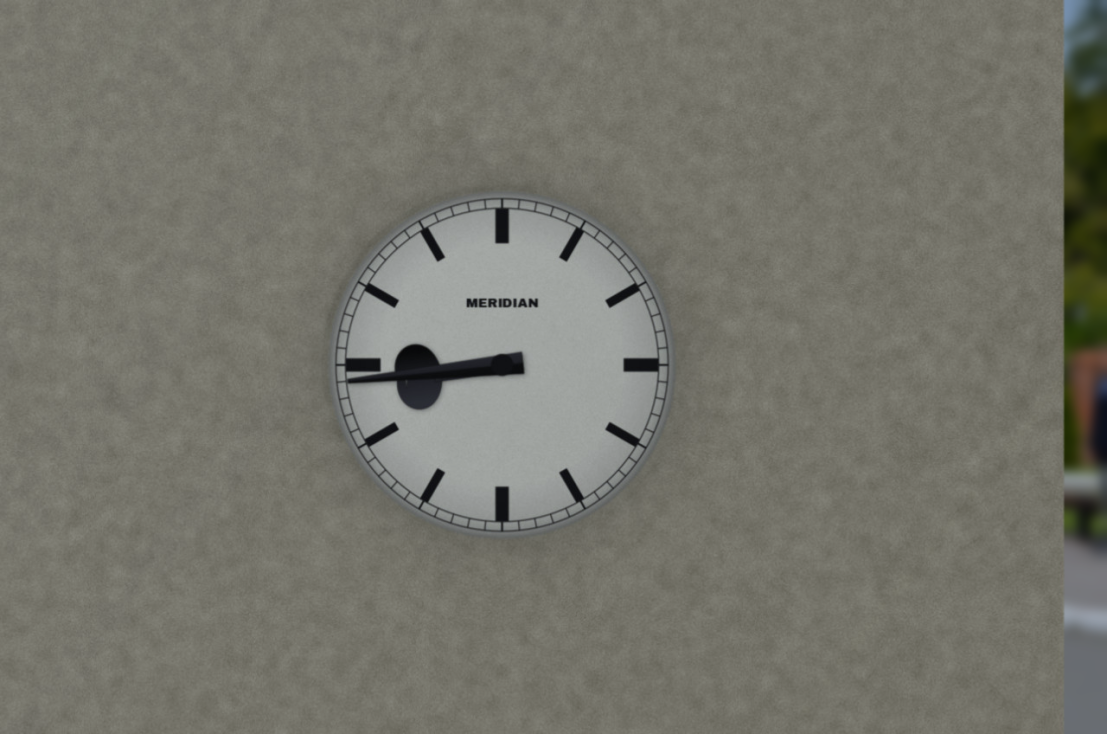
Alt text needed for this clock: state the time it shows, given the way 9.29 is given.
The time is 8.44
